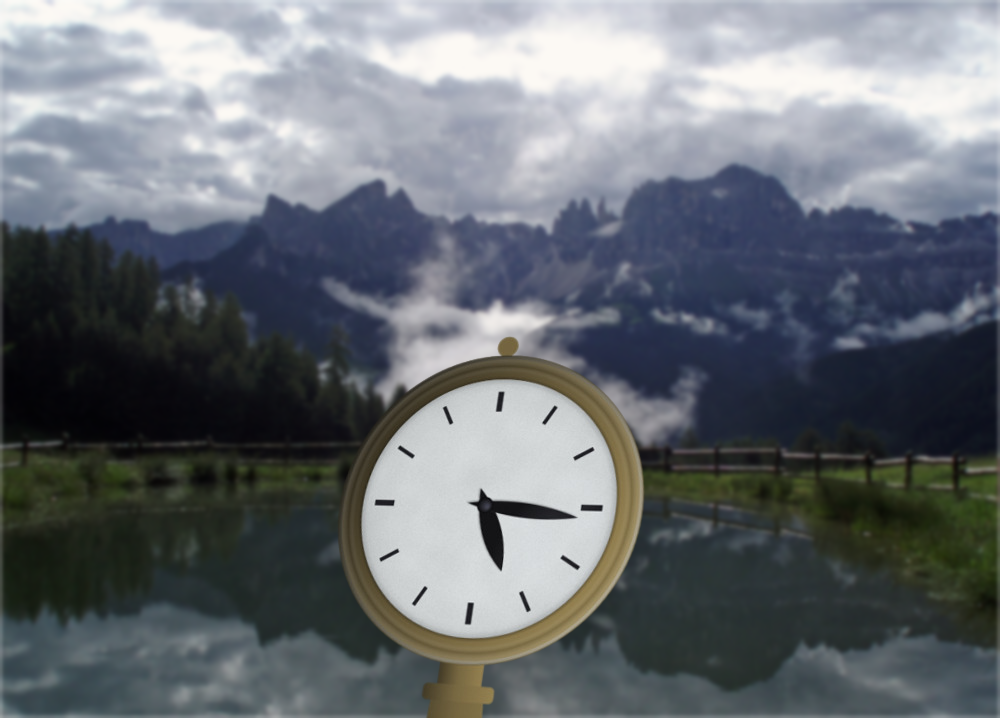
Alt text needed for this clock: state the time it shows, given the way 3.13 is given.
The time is 5.16
